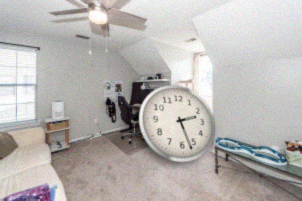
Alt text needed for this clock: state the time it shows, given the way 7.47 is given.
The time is 2.27
